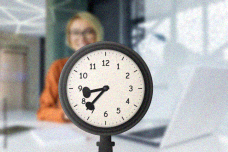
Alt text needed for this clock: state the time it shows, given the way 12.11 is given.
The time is 8.37
